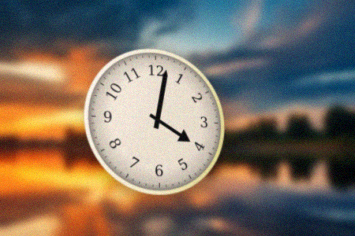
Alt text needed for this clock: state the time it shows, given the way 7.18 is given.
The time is 4.02
